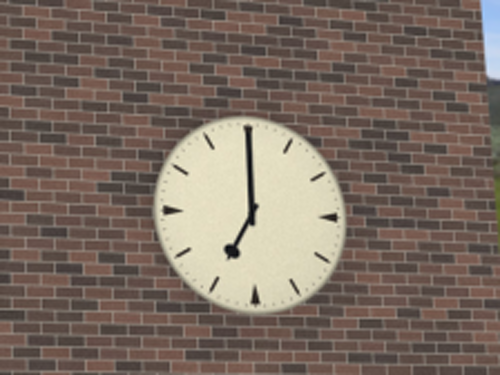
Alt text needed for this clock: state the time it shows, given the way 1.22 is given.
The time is 7.00
